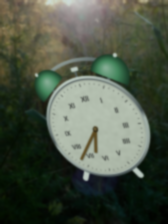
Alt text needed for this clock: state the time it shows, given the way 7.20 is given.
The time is 6.37
